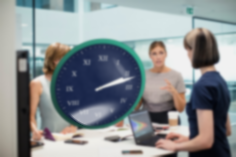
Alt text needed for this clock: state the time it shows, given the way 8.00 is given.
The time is 2.12
